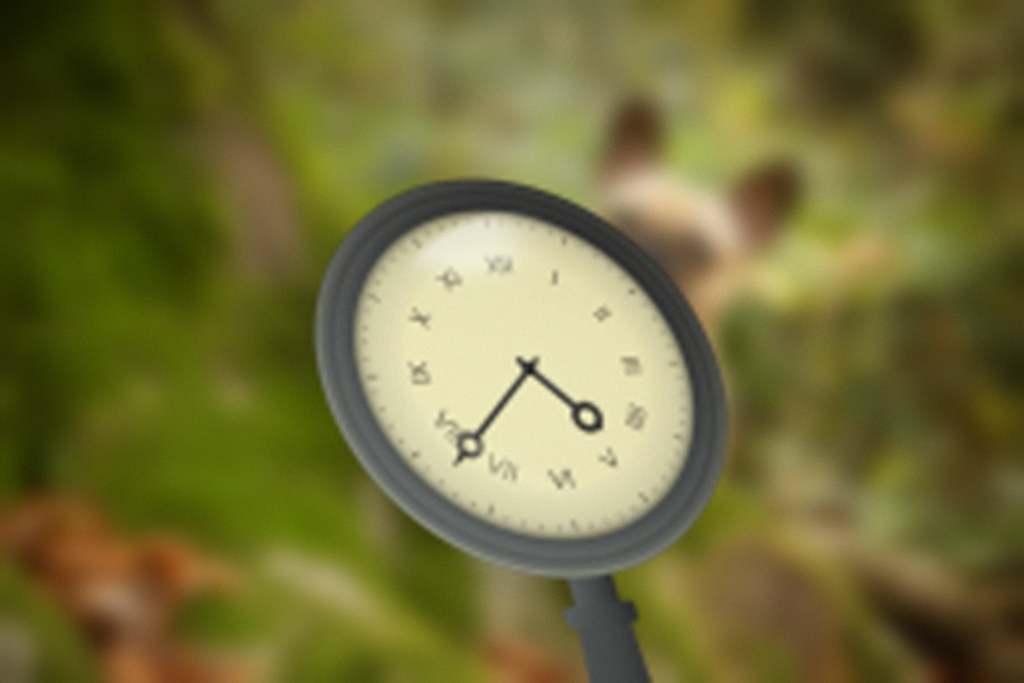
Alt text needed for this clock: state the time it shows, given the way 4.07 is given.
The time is 4.38
